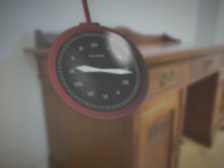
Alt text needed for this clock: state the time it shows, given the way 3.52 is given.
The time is 9.16
